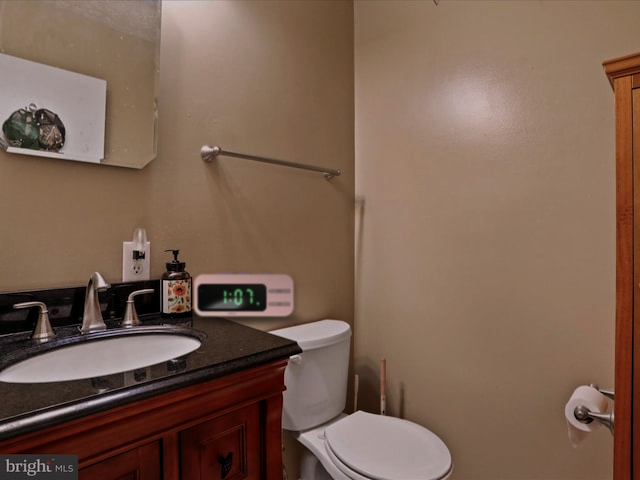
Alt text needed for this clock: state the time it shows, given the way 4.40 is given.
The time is 1.07
